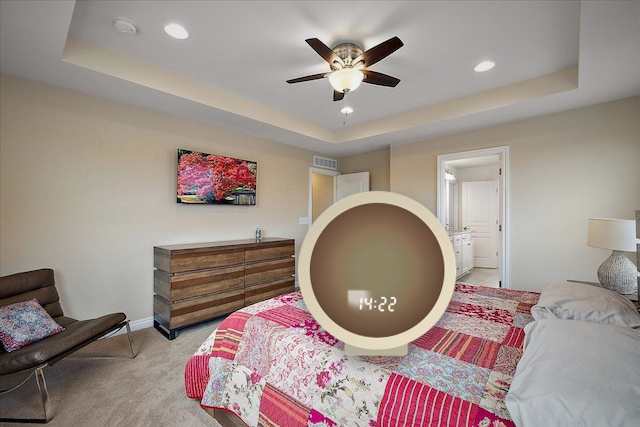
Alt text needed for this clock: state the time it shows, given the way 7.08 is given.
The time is 14.22
